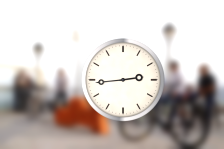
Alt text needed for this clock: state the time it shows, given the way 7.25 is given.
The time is 2.44
